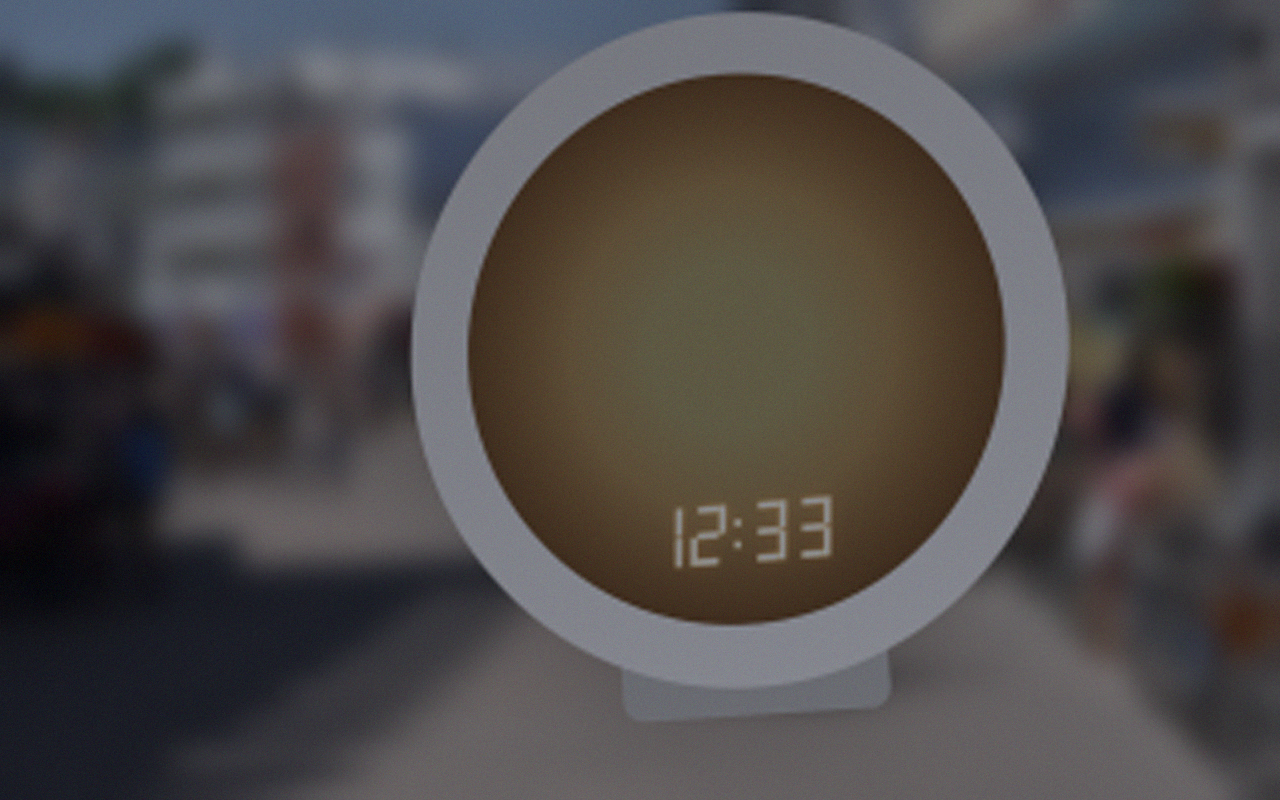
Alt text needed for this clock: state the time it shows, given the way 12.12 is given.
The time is 12.33
